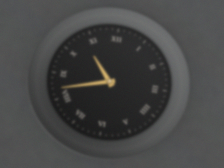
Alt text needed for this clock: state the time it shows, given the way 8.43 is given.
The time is 10.42
